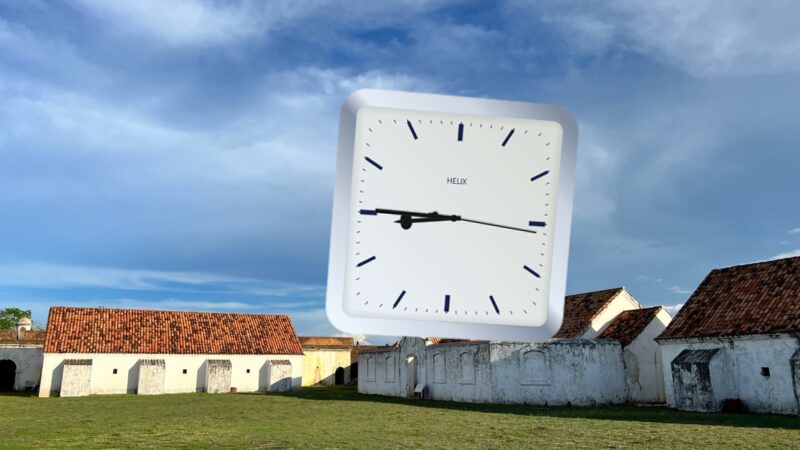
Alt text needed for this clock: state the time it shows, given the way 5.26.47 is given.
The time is 8.45.16
